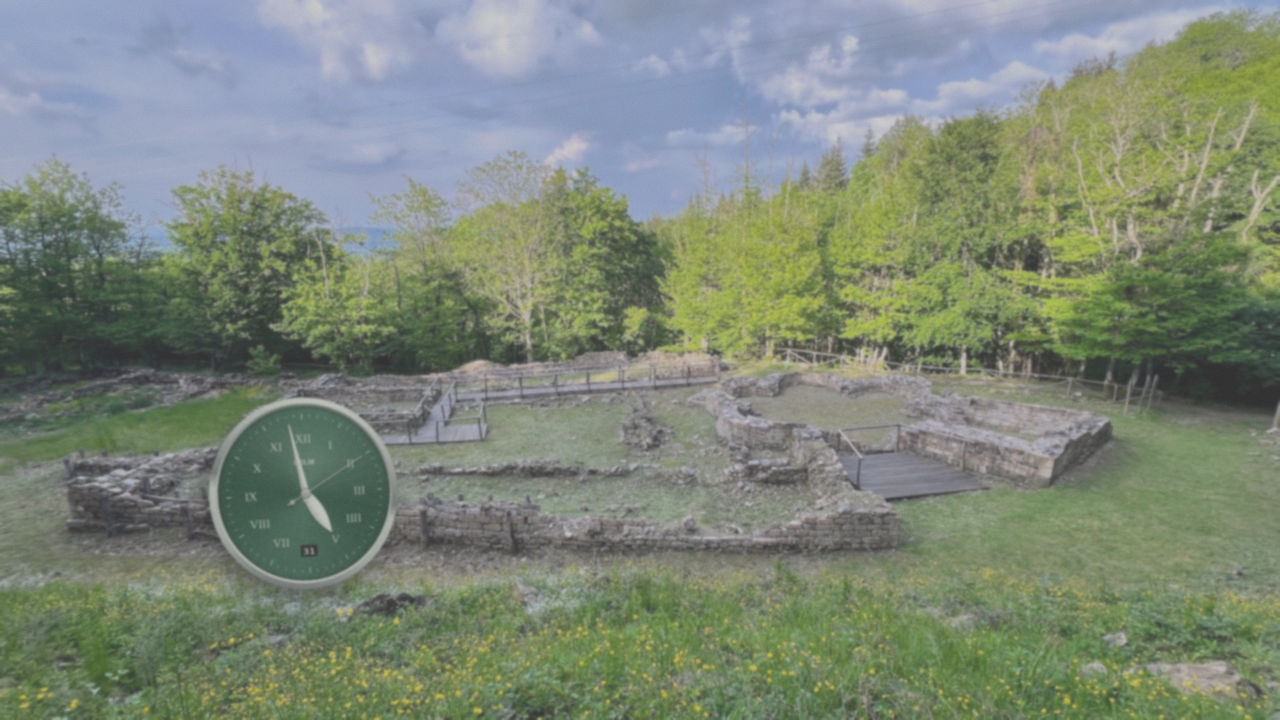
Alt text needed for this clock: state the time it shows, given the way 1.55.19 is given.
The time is 4.58.10
